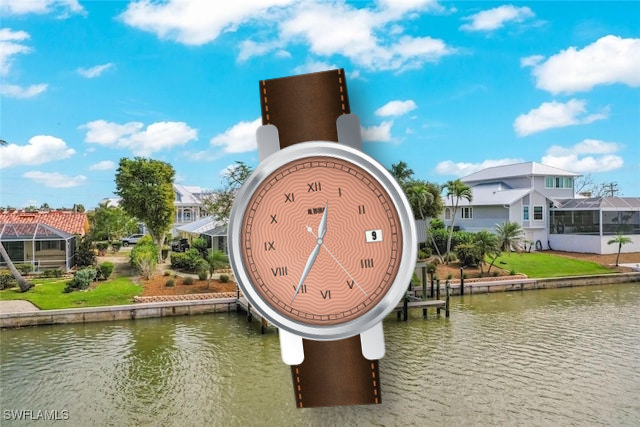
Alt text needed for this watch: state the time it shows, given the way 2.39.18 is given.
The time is 12.35.24
